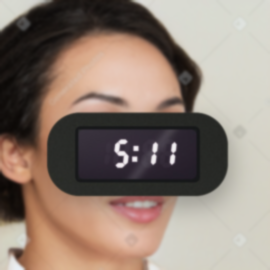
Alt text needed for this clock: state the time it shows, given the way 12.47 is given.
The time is 5.11
